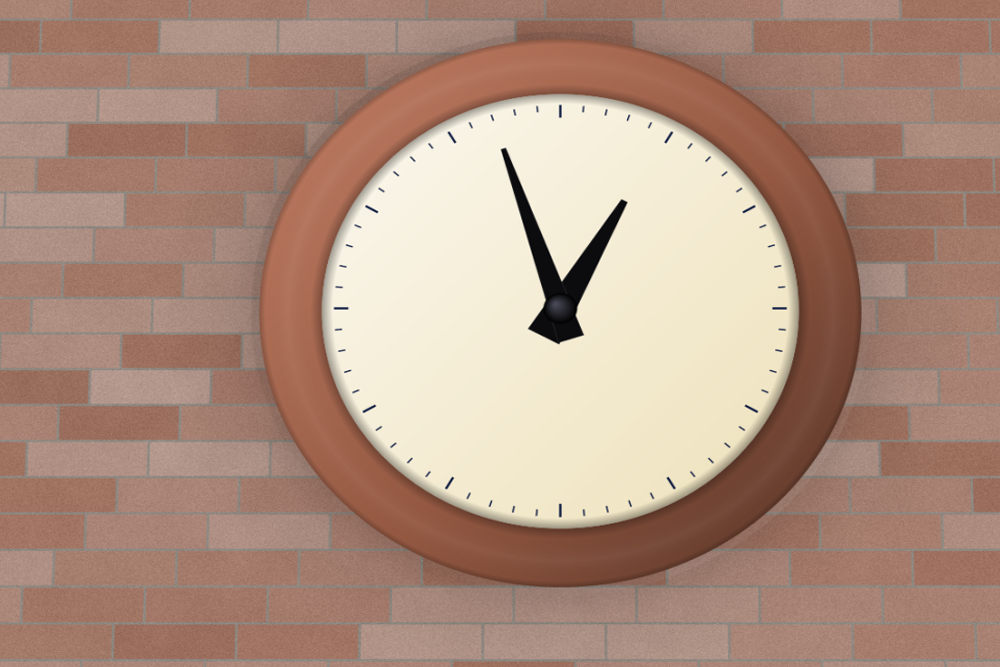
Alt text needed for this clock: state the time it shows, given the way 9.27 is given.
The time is 12.57
